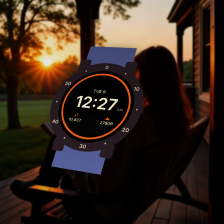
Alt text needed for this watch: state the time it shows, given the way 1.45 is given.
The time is 12.27
